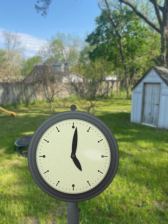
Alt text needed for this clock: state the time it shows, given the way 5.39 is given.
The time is 5.01
